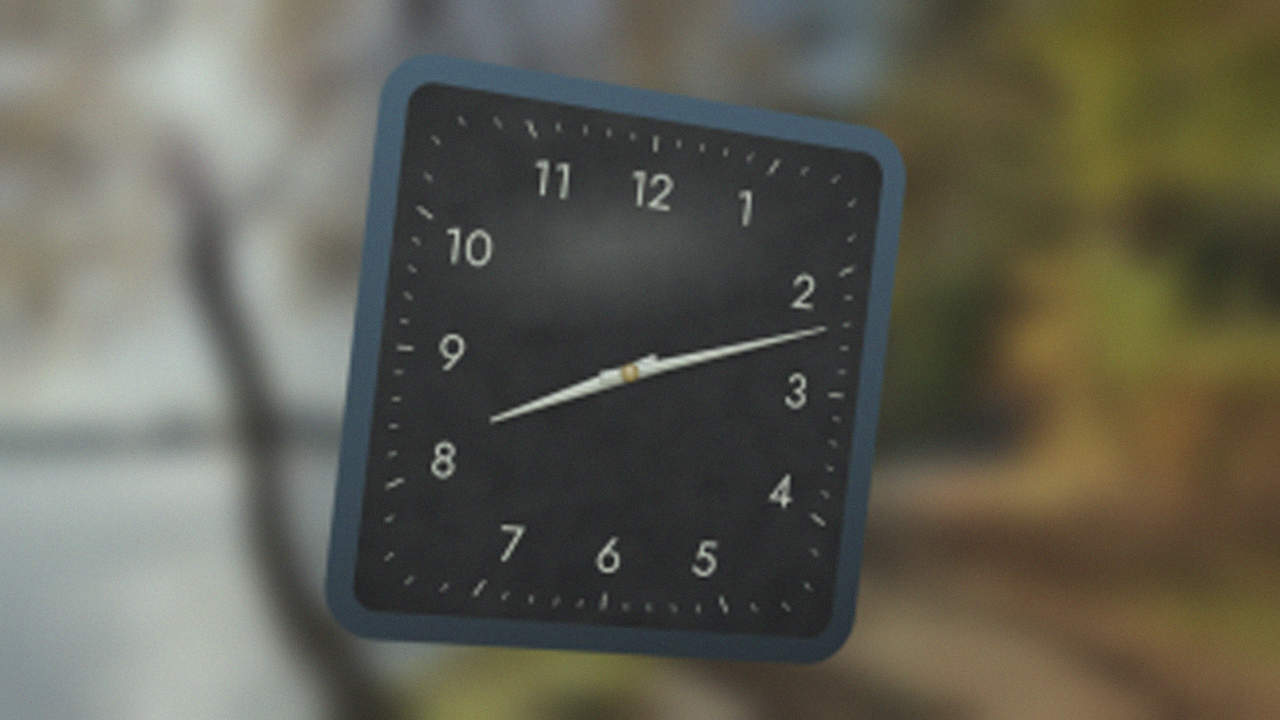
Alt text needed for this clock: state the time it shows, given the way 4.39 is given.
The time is 8.12
